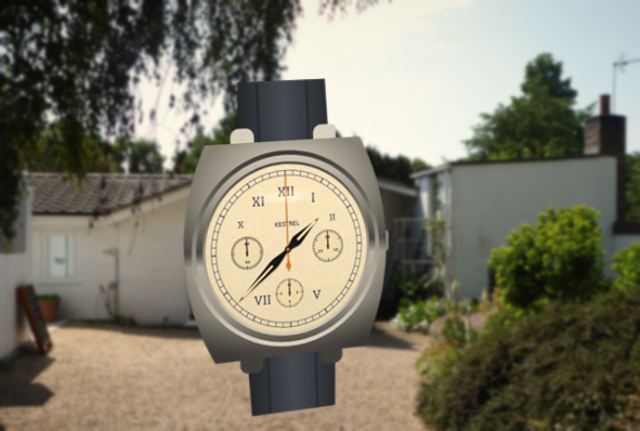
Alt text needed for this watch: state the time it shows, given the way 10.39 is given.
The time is 1.38
